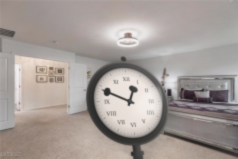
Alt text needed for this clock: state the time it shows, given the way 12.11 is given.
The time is 12.49
